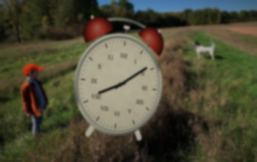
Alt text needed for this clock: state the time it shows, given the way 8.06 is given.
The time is 8.09
